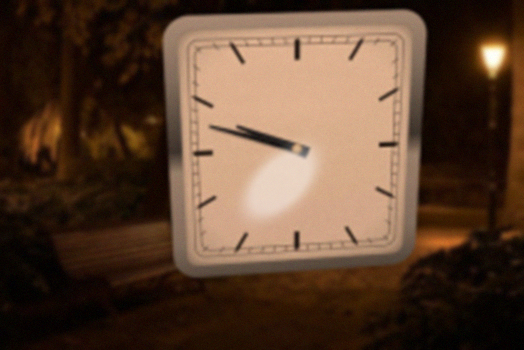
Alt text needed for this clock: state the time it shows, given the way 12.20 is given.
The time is 9.48
